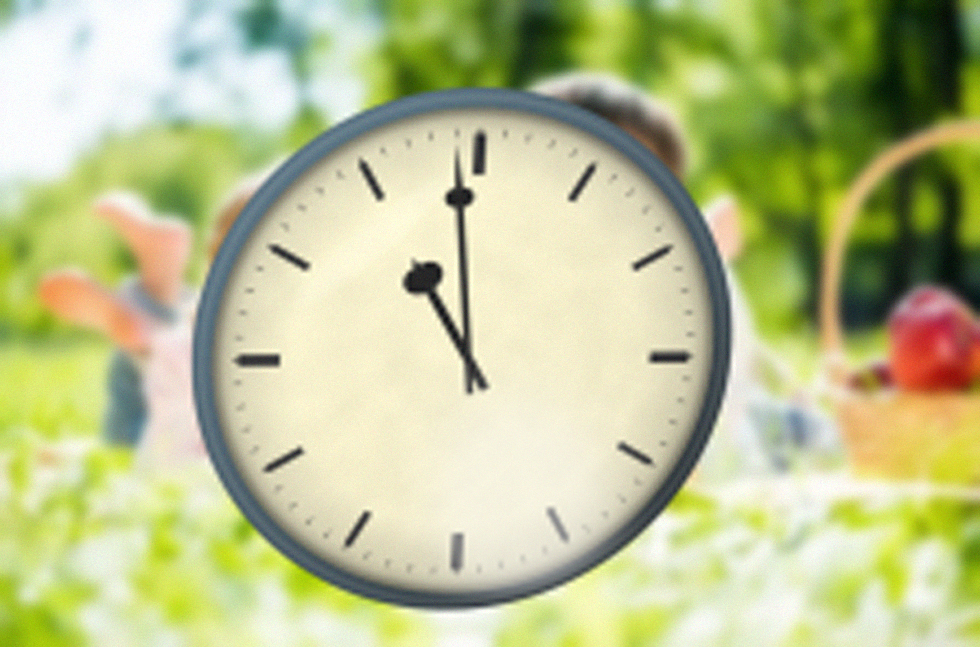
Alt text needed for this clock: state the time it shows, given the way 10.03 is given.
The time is 10.59
